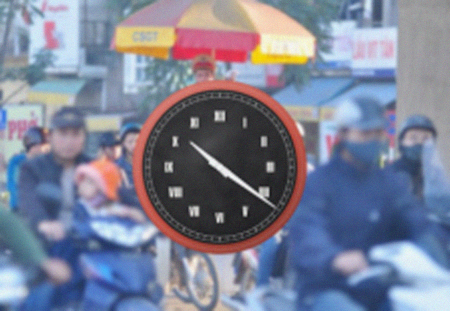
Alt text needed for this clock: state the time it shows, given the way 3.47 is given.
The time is 10.21
